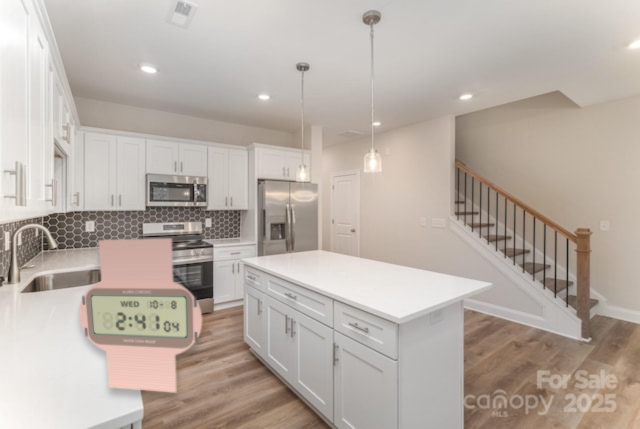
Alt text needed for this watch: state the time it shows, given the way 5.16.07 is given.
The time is 2.41.04
